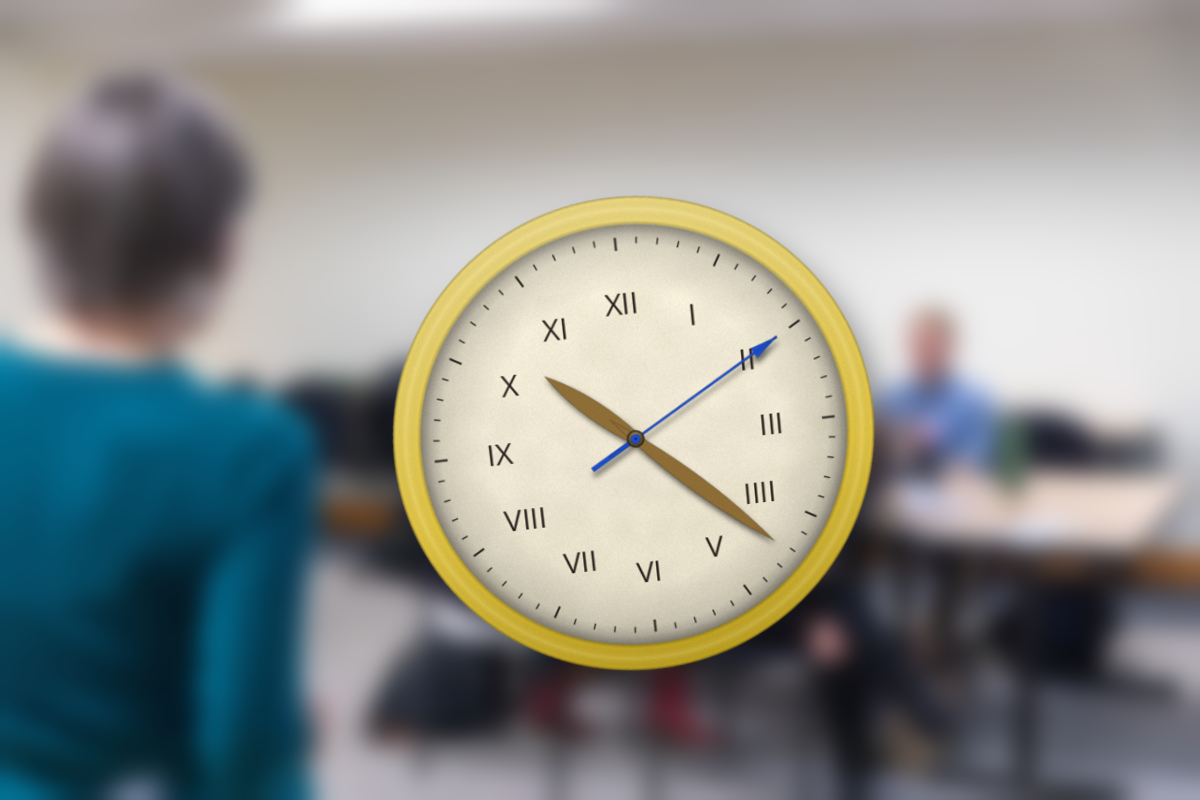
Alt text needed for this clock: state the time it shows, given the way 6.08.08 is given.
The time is 10.22.10
